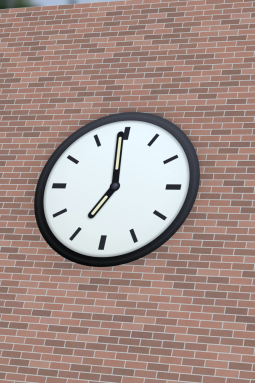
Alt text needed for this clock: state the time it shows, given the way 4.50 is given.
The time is 6.59
